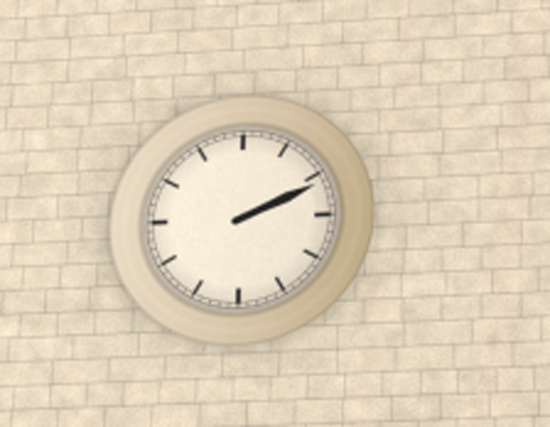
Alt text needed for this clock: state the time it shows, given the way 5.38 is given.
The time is 2.11
